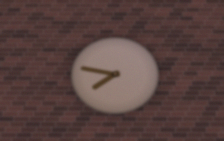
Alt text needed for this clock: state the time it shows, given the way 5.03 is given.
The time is 7.47
